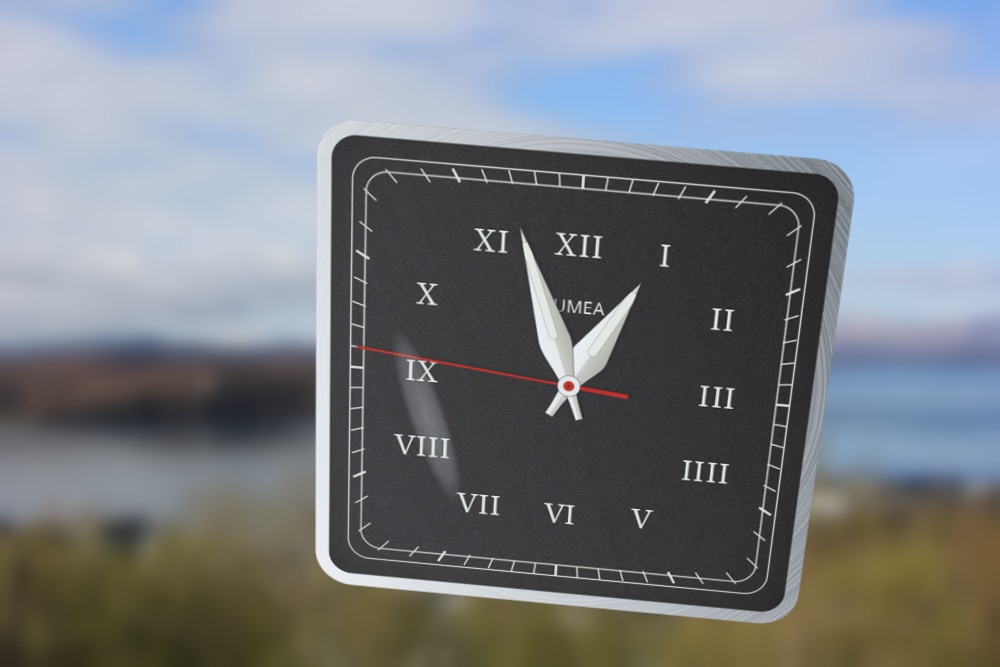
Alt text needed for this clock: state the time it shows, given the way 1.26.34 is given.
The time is 12.56.46
